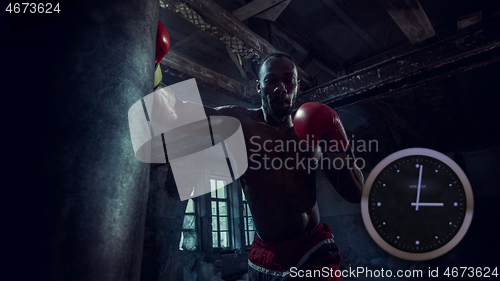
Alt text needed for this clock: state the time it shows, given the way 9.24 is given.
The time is 3.01
